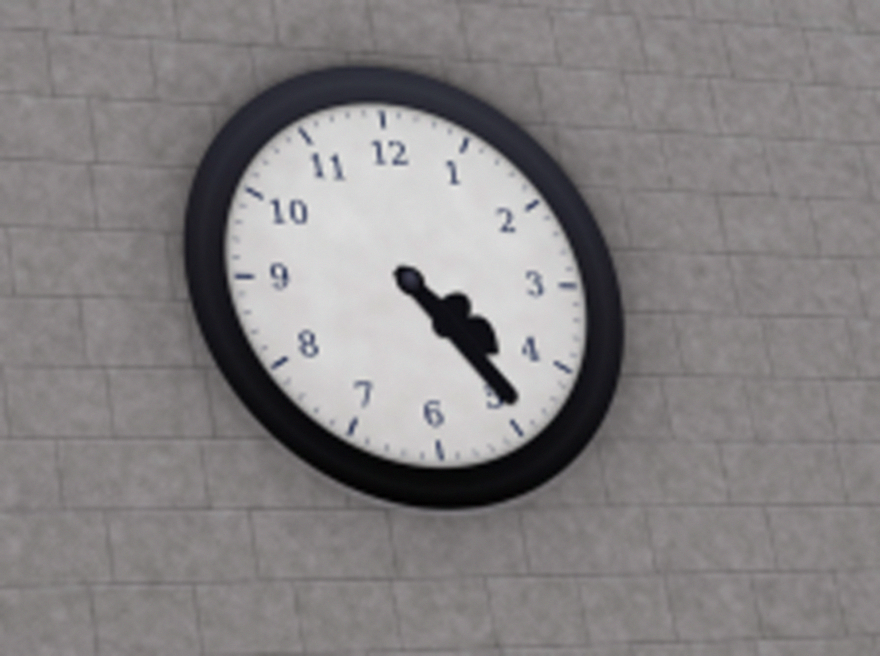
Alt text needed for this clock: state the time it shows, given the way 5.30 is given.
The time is 4.24
